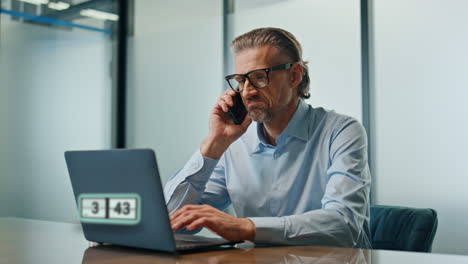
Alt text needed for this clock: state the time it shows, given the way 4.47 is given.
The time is 3.43
